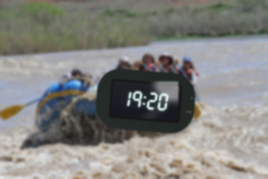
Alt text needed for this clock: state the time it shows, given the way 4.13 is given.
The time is 19.20
